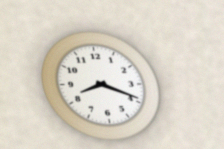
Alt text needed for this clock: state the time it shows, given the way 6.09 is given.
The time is 8.19
